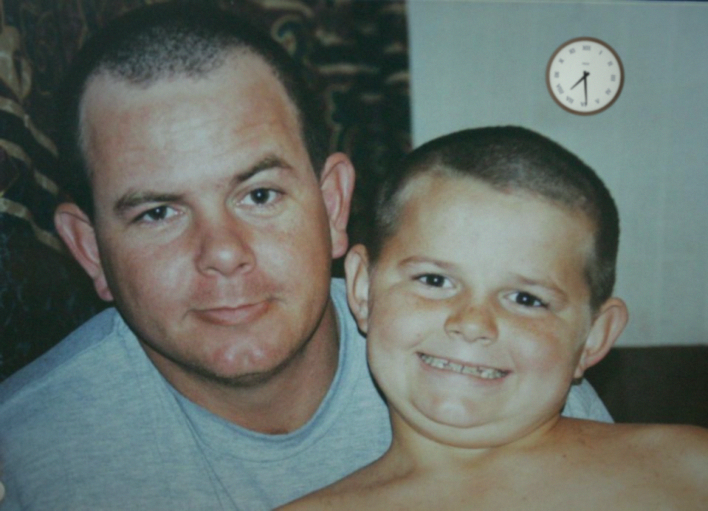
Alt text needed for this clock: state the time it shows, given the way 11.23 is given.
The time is 7.29
